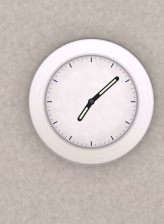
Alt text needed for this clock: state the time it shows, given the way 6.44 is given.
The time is 7.08
